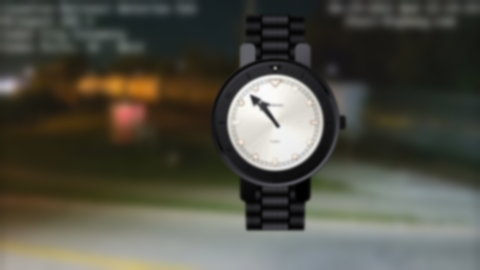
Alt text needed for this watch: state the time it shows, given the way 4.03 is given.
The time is 10.53
